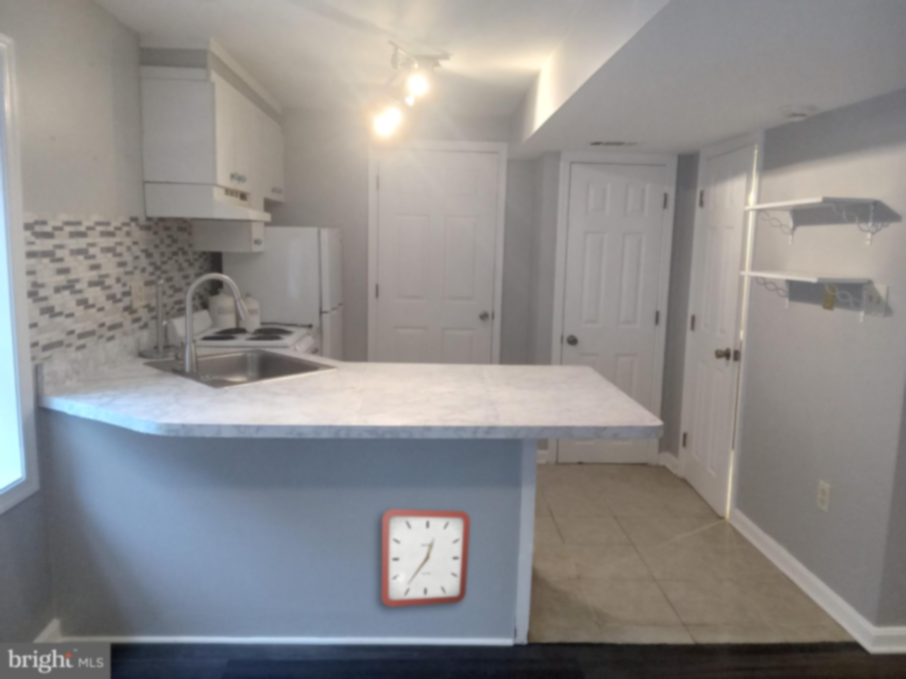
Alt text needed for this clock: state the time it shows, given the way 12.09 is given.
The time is 12.36
